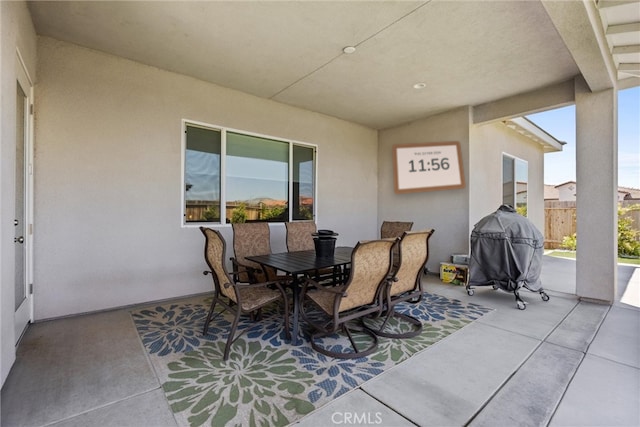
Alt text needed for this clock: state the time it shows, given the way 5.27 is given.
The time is 11.56
